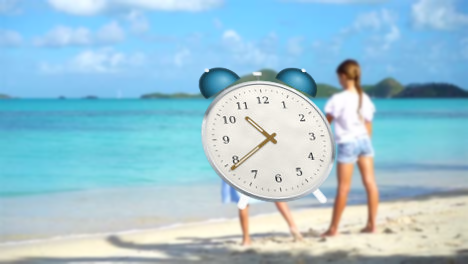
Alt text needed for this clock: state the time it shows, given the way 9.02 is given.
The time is 10.39
